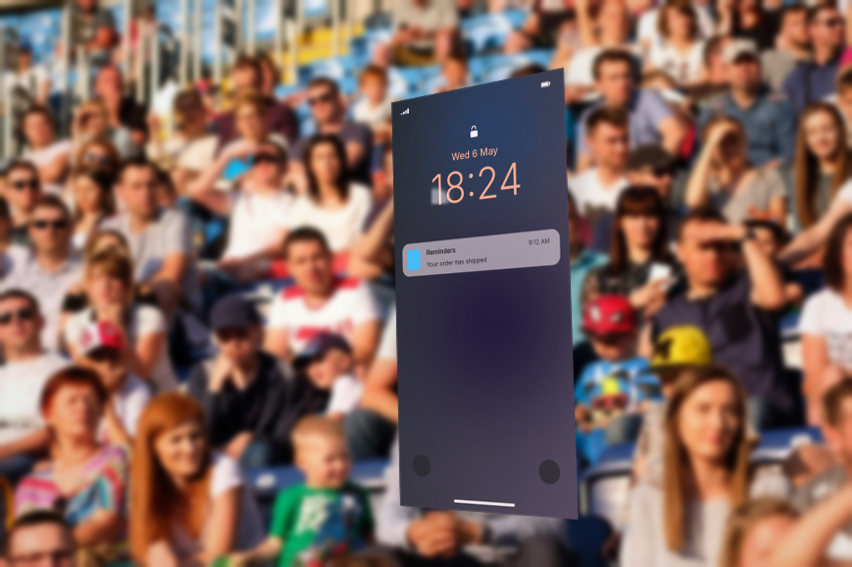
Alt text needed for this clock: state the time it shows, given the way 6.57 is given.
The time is 18.24
